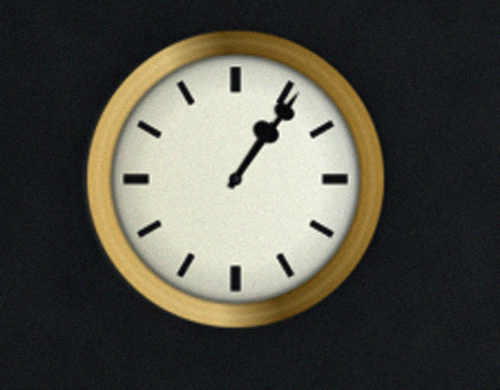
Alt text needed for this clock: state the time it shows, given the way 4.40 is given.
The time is 1.06
